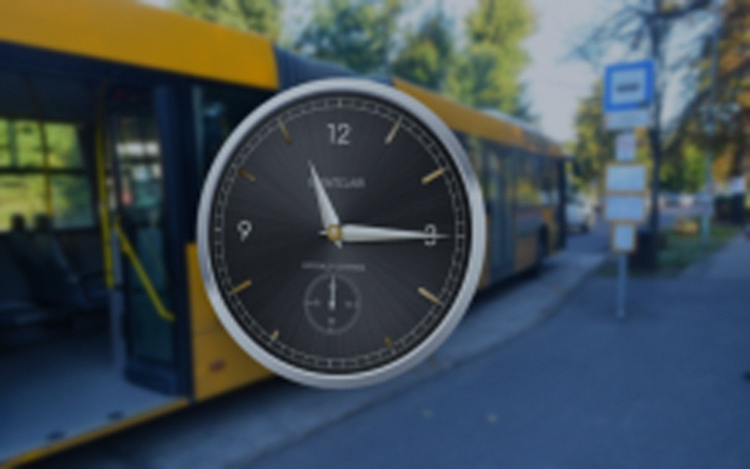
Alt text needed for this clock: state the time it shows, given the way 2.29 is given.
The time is 11.15
